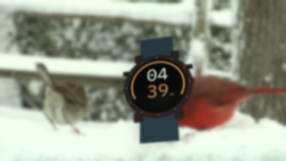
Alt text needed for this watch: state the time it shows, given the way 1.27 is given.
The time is 4.39
